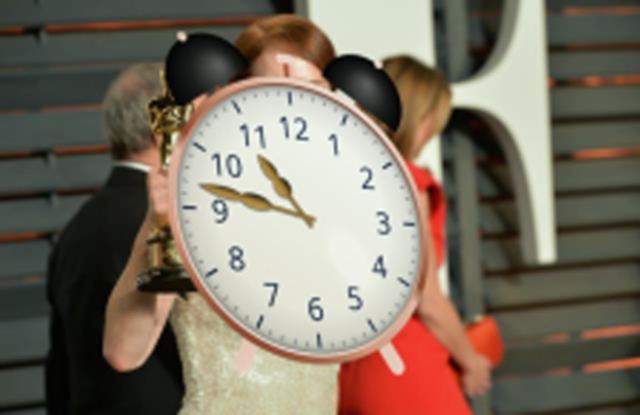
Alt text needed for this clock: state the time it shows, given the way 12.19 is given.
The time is 10.47
